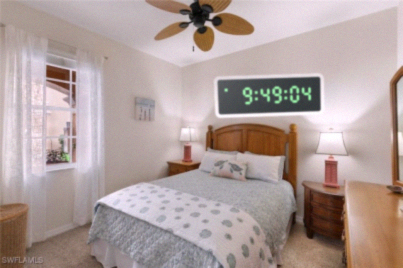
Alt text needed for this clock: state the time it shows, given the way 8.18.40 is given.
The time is 9.49.04
